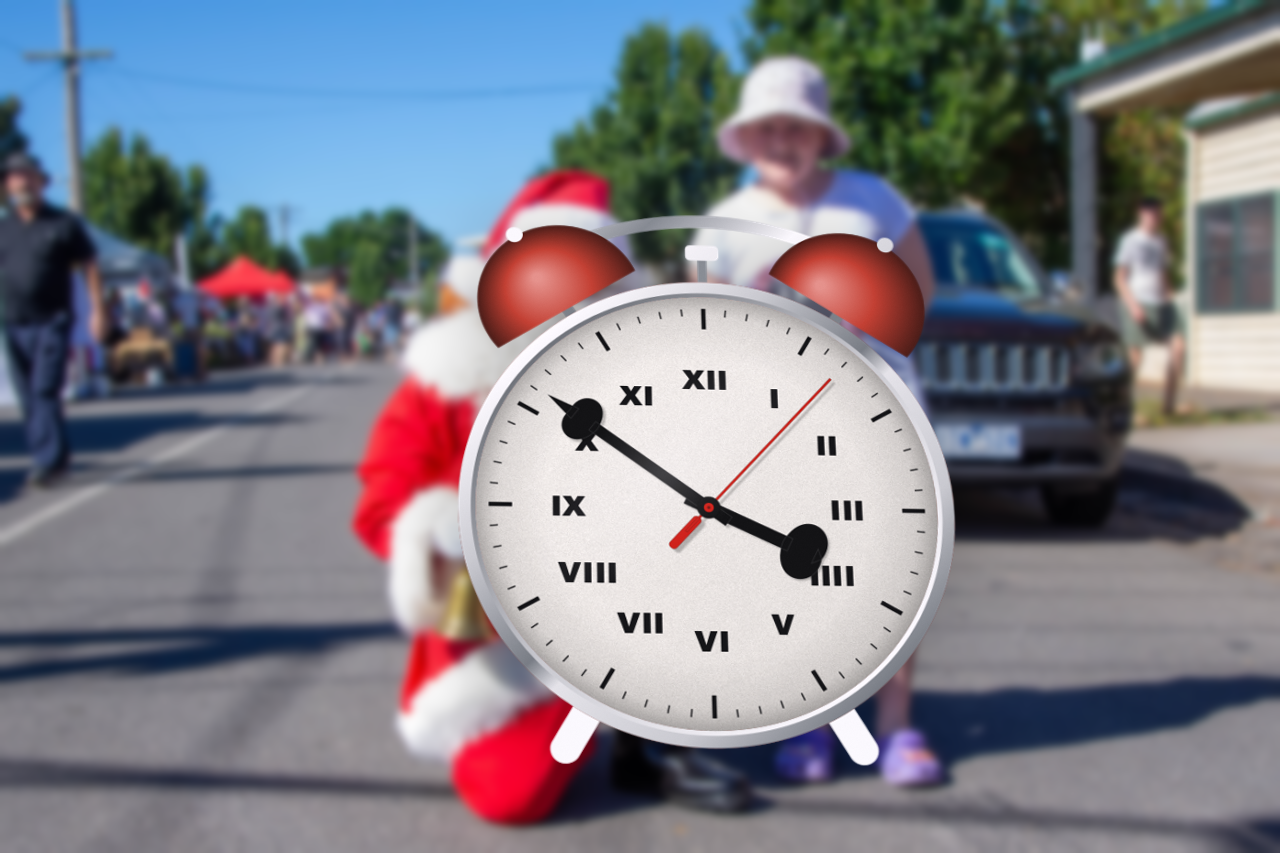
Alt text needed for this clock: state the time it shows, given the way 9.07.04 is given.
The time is 3.51.07
